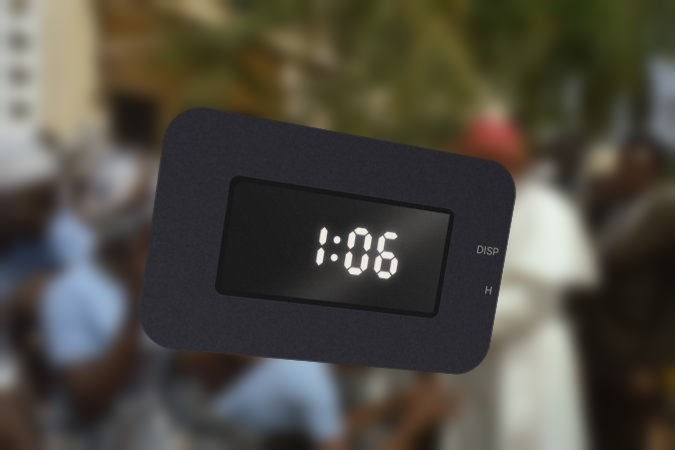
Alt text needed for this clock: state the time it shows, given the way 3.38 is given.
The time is 1.06
